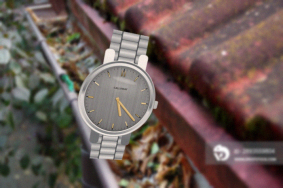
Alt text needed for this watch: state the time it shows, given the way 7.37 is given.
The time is 5.22
